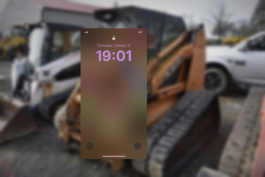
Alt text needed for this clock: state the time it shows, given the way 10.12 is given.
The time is 19.01
